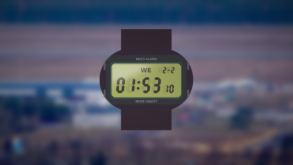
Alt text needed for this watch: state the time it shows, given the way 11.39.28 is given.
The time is 1.53.10
